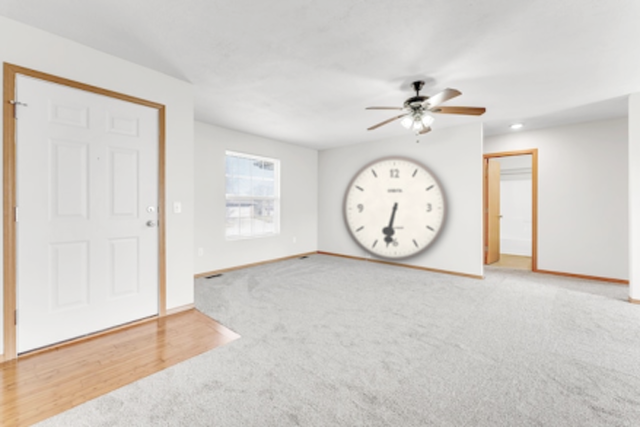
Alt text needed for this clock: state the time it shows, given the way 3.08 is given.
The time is 6.32
